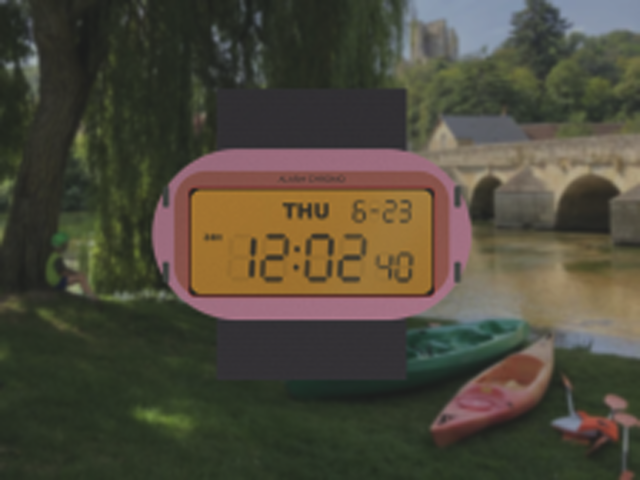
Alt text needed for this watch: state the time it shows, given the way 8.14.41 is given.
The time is 12.02.40
